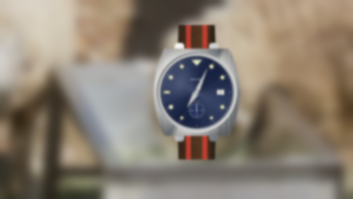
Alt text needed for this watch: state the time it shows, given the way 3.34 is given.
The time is 7.04
